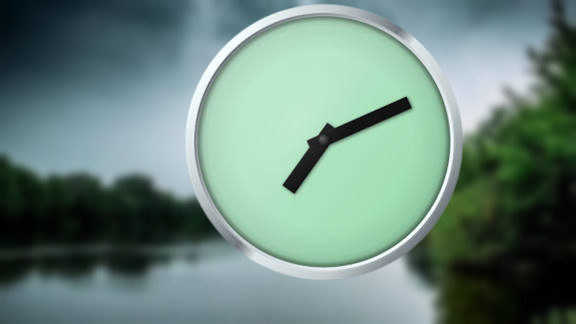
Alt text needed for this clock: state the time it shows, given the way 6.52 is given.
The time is 7.11
